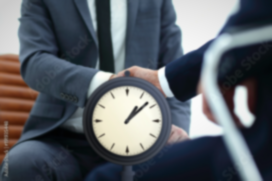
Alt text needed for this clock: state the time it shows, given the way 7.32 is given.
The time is 1.08
